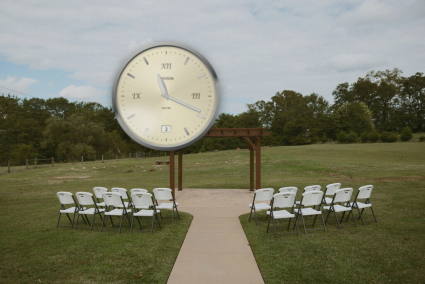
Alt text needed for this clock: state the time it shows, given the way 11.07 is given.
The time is 11.19
